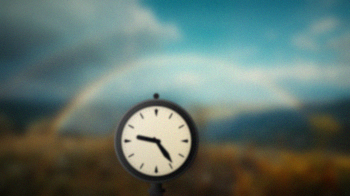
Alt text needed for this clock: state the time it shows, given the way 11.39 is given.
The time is 9.24
